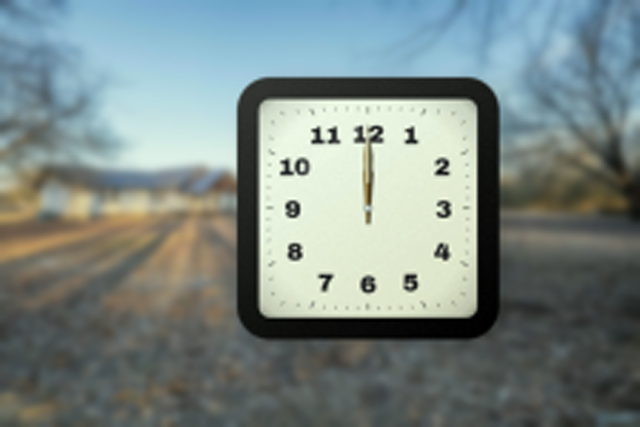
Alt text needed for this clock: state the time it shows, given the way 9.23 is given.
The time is 12.00
